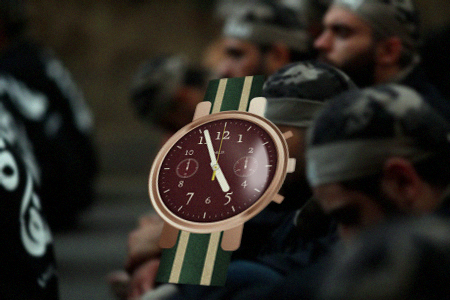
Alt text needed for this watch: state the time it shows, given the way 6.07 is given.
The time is 4.56
